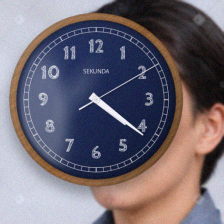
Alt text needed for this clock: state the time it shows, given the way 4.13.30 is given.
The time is 4.21.10
